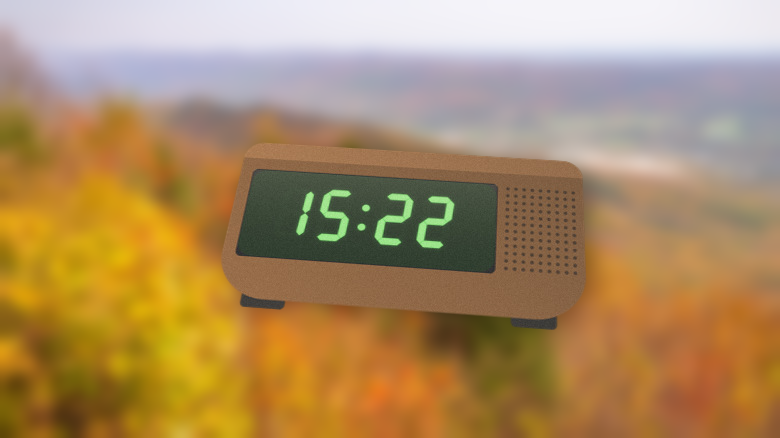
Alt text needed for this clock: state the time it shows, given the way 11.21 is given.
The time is 15.22
